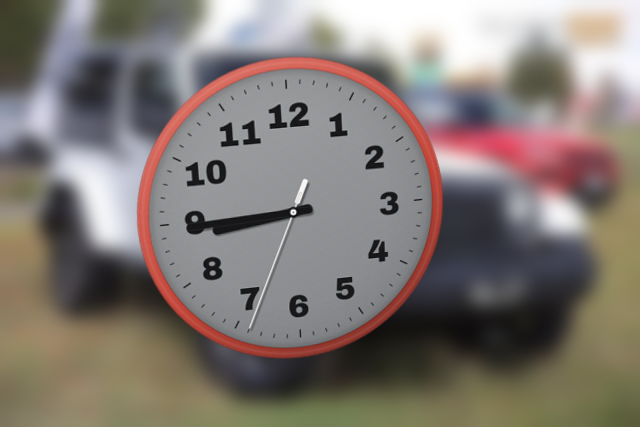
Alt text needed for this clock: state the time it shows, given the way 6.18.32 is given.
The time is 8.44.34
